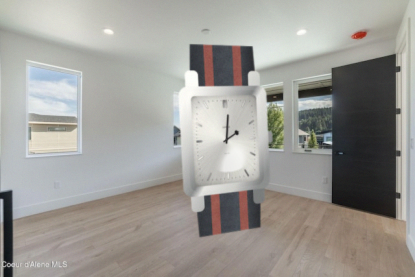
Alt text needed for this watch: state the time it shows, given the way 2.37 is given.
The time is 2.01
